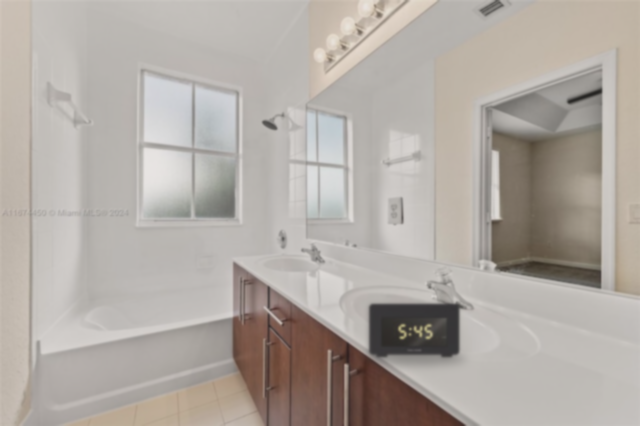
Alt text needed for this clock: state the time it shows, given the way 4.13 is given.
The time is 5.45
